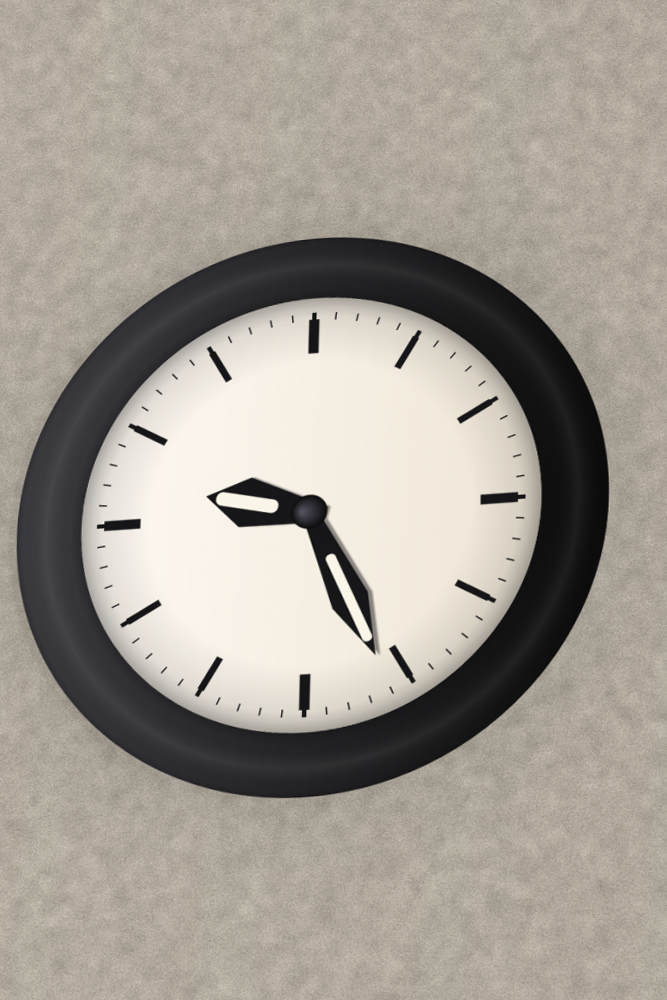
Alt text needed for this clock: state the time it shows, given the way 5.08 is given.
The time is 9.26
